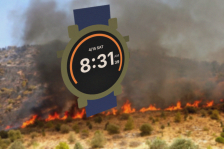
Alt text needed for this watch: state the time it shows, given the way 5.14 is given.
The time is 8.31
